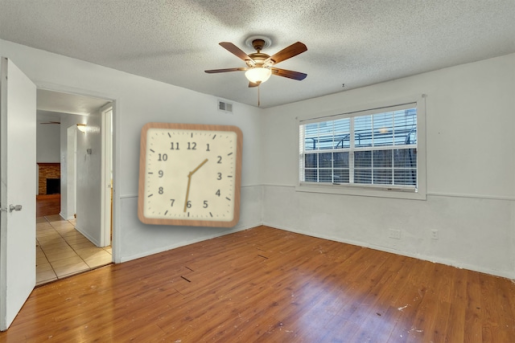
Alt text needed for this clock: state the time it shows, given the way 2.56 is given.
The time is 1.31
